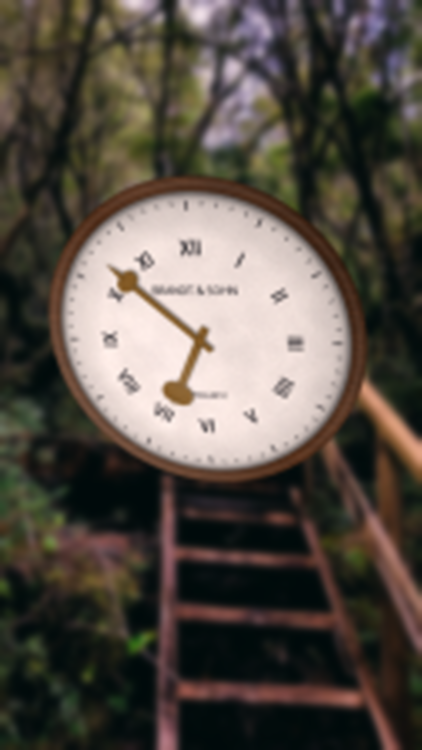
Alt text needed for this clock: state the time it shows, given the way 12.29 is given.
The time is 6.52
